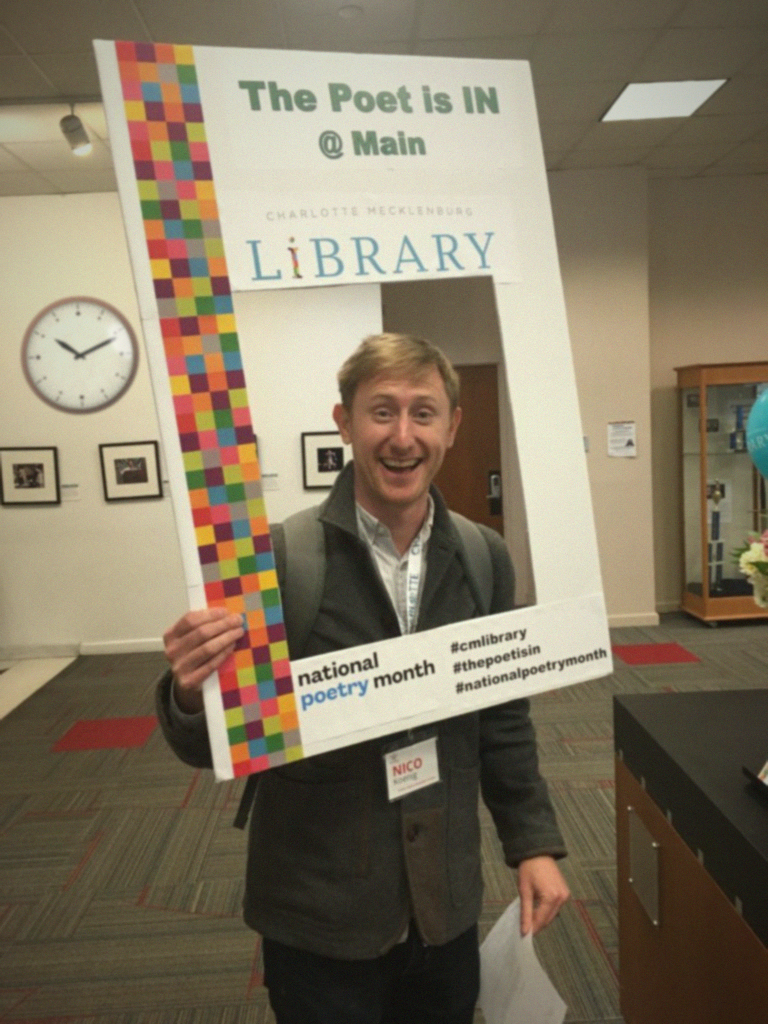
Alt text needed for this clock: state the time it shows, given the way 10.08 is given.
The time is 10.11
